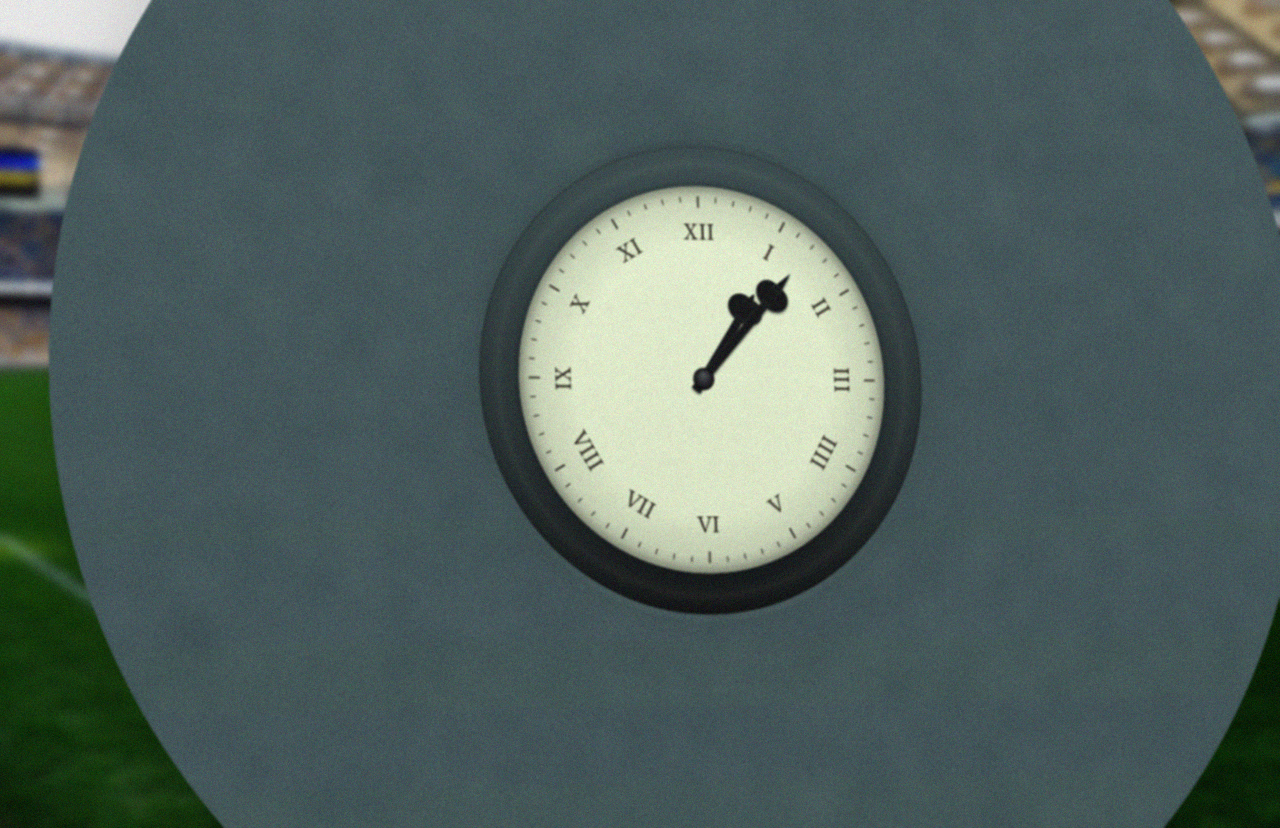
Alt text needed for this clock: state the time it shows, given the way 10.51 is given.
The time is 1.07
